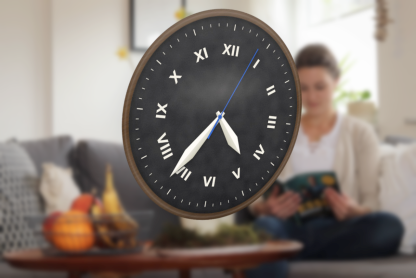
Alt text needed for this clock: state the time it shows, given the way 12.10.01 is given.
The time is 4.36.04
